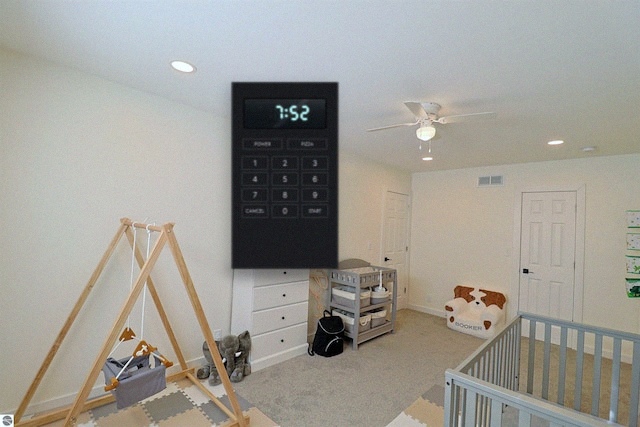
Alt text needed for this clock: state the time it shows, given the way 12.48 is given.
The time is 7.52
